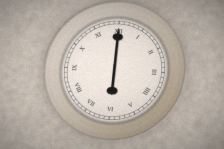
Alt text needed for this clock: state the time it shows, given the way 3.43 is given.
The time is 6.00
